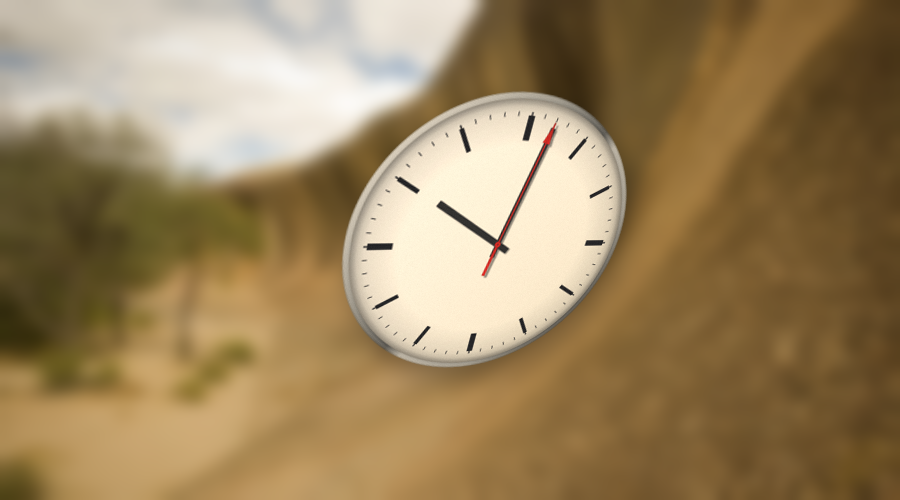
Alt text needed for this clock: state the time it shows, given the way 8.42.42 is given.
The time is 10.02.02
